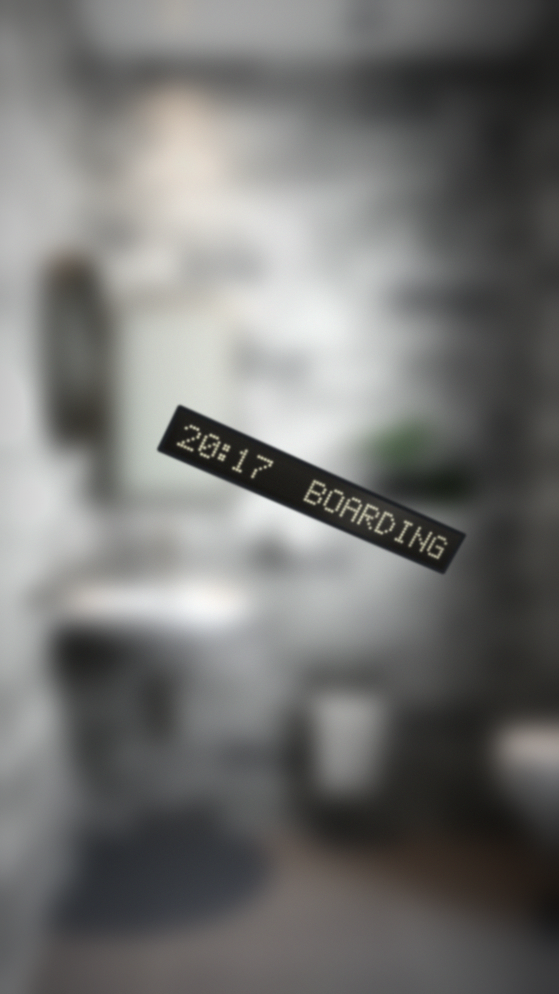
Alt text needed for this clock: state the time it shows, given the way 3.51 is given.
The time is 20.17
